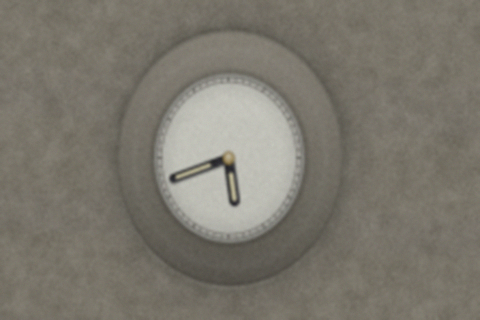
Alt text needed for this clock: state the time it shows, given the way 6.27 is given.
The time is 5.42
